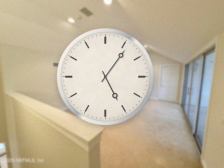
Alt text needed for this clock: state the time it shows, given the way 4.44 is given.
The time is 5.06
